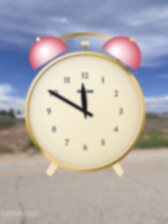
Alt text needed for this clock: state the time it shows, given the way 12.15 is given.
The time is 11.50
